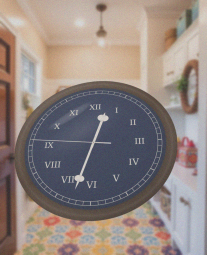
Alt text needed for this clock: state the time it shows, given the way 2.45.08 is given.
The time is 12.32.46
